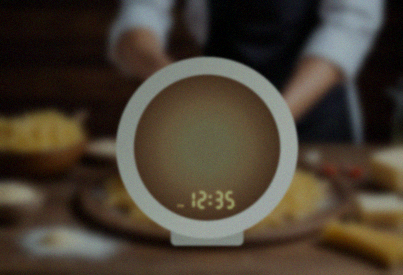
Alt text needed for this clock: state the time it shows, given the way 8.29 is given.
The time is 12.35
